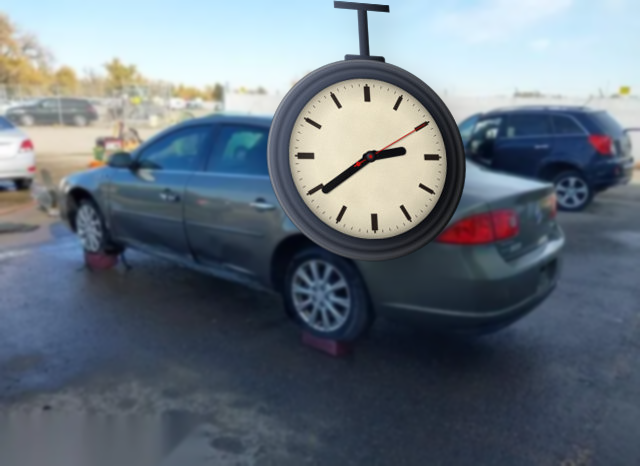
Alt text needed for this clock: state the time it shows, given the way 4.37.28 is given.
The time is 2.39.10
